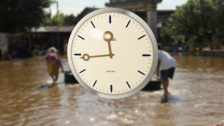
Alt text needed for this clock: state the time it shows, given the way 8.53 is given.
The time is 11.44
